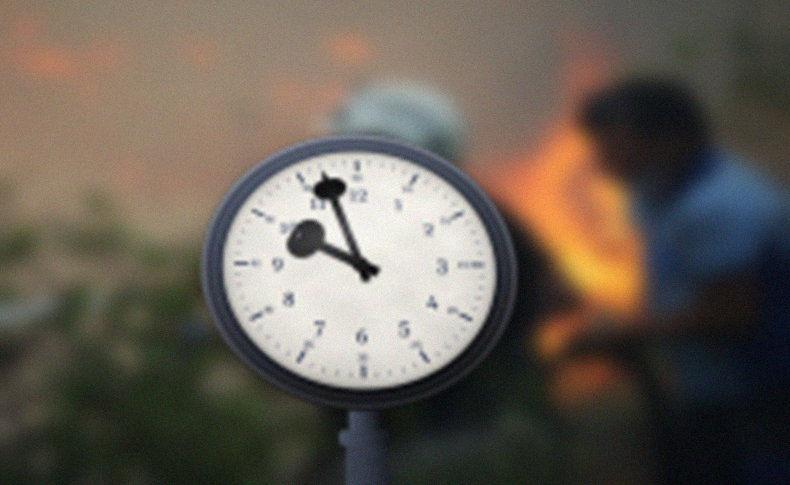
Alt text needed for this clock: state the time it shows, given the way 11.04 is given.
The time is 9.57
